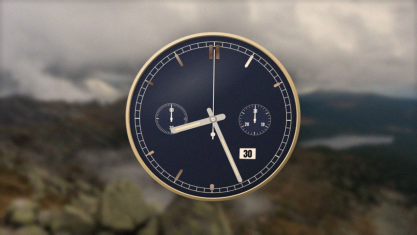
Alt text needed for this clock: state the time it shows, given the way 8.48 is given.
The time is 8.26
